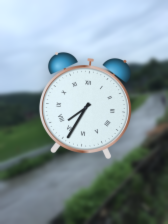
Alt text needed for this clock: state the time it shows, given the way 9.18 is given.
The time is 7.34
